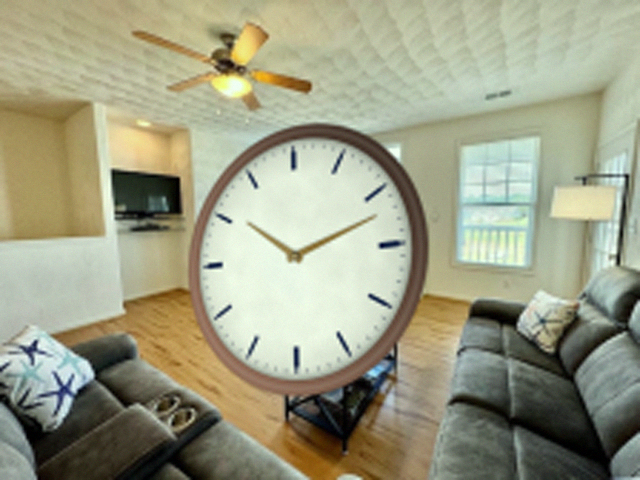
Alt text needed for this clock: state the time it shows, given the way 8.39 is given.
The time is 10.12
